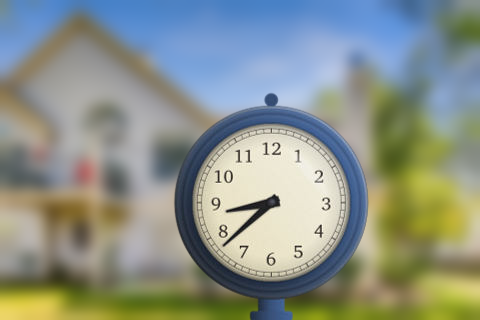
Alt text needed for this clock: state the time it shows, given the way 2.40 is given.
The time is 8.38
